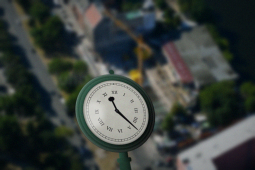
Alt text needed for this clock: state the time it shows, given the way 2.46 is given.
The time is 11.23
